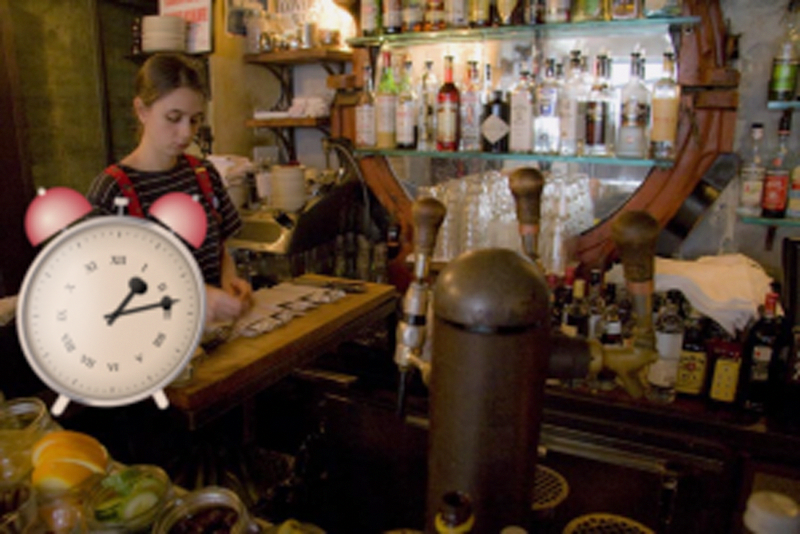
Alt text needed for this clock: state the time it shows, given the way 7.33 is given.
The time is 1.13
